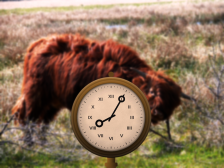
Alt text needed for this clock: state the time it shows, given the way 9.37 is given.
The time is 8.05
